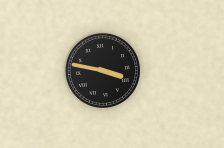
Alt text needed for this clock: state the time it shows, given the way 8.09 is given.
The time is 3.48
